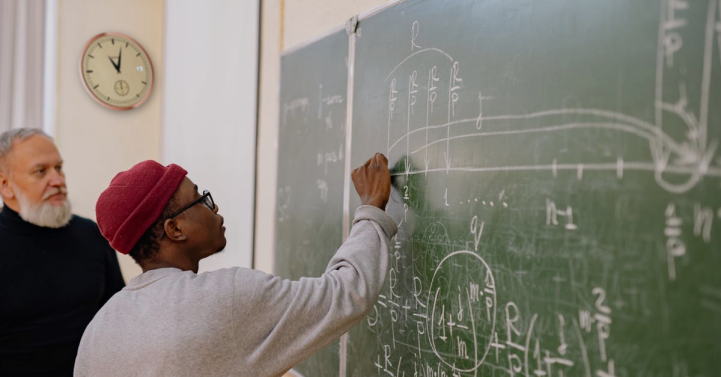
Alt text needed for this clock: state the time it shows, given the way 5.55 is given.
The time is 11.03
